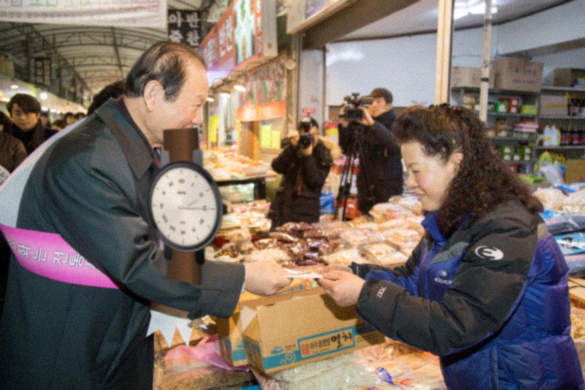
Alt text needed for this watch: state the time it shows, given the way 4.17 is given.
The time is 2.15
